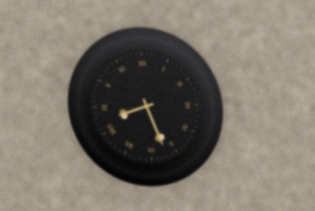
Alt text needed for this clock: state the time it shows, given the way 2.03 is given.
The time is 8.27
